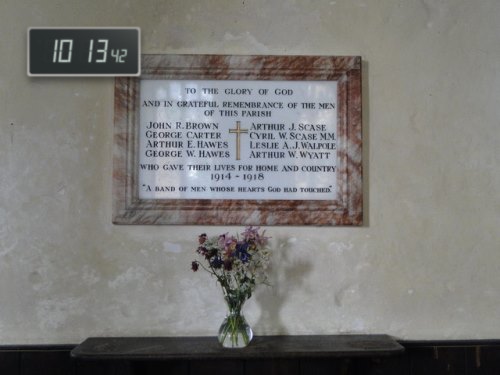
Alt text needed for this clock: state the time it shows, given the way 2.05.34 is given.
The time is 10.13.42
